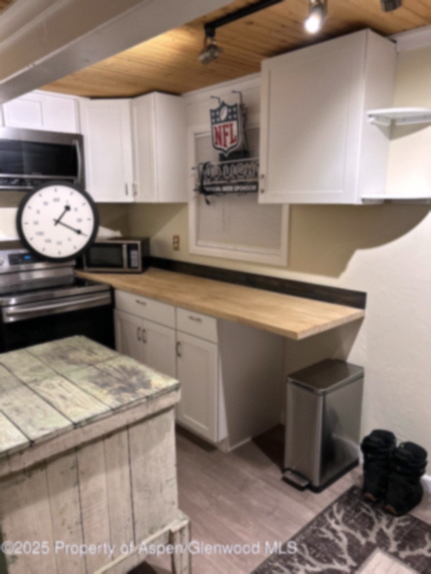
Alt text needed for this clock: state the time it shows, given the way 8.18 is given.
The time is 1.20
